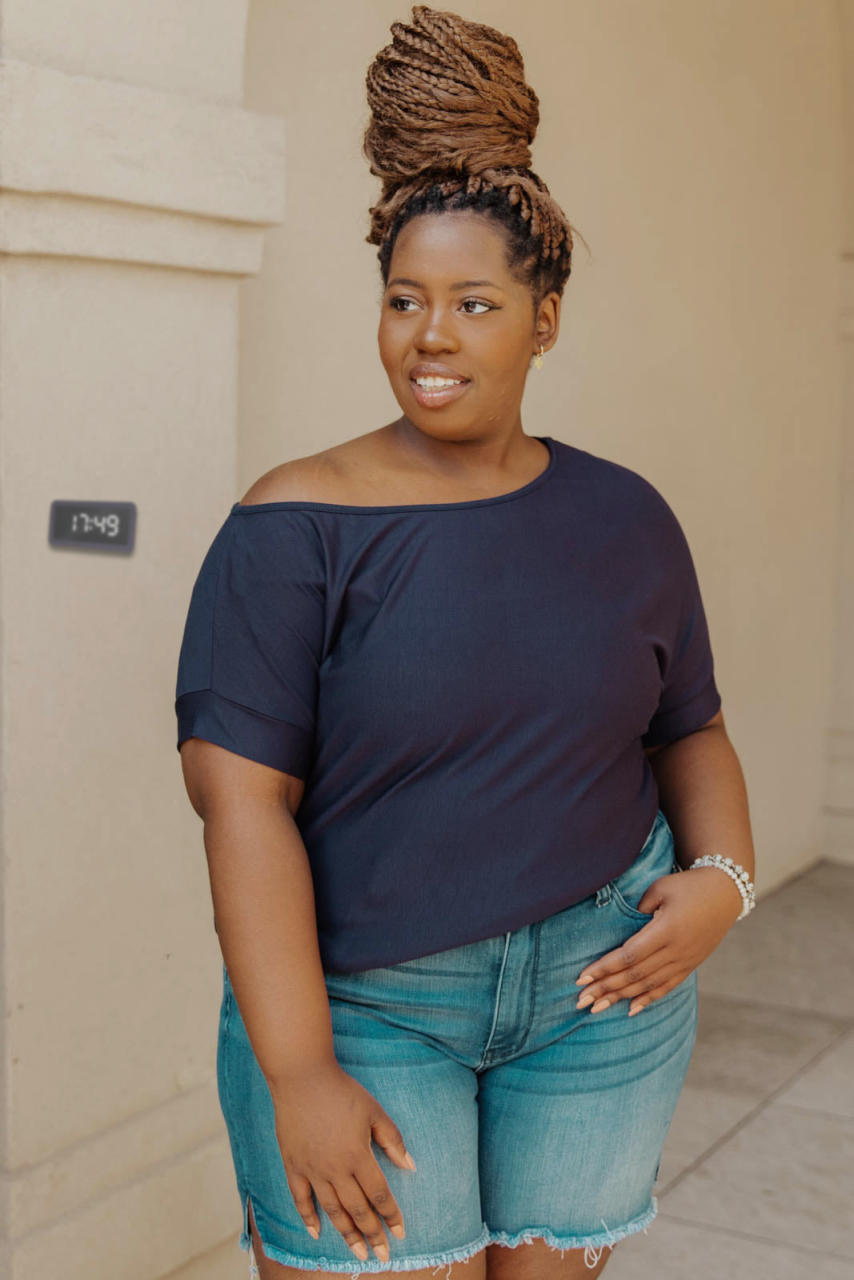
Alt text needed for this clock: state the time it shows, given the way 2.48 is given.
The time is 17.49
